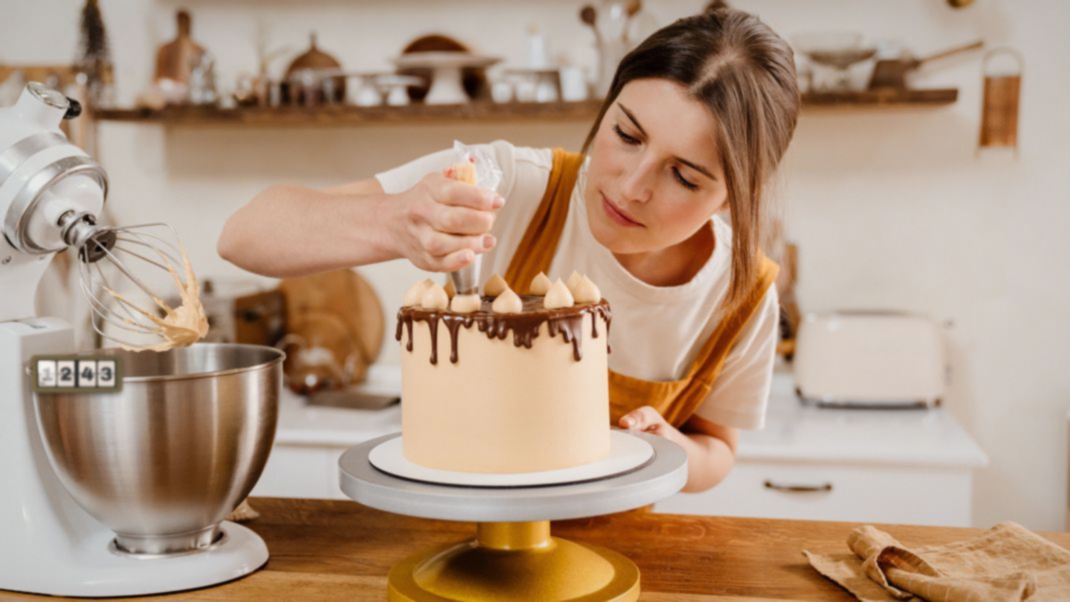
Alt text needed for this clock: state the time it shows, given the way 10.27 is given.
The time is 12.43
